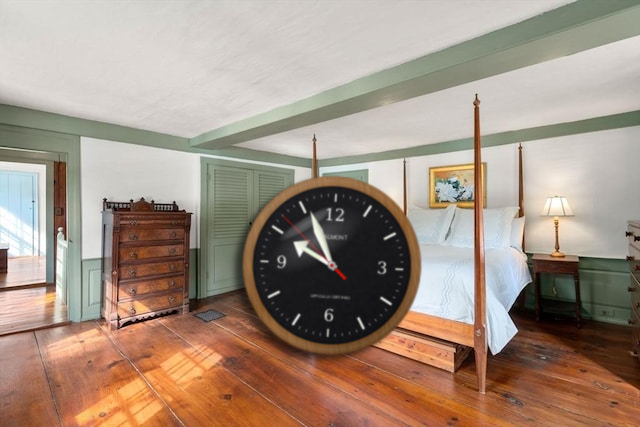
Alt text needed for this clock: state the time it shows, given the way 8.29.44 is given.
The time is 9.55.52
